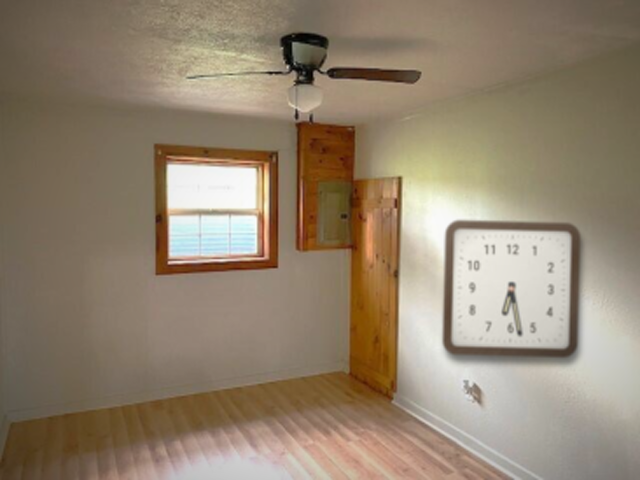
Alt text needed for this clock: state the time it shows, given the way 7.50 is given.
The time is 6.28
